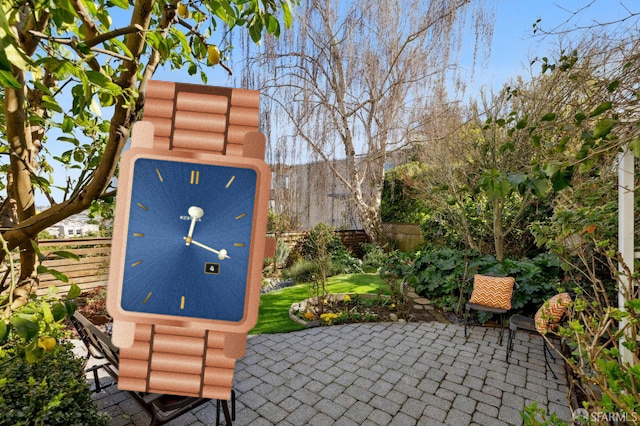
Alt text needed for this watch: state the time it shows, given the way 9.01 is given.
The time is 12.18
